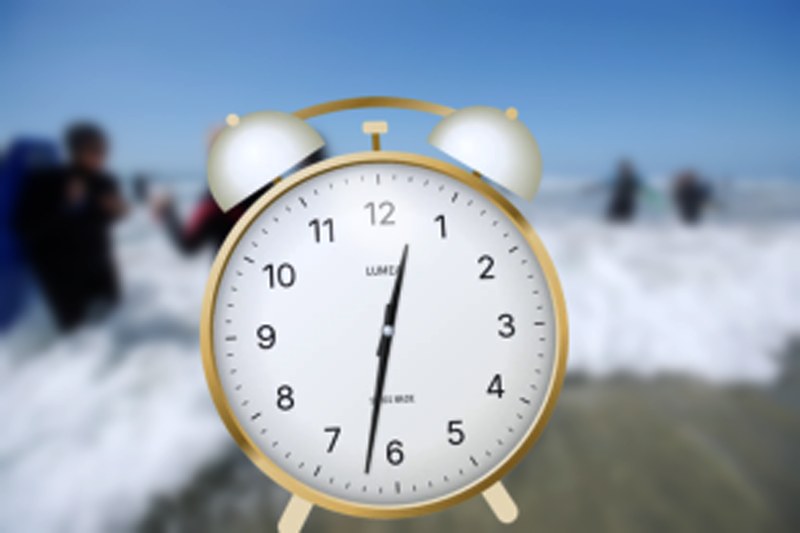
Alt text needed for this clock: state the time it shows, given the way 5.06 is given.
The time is 12.32
